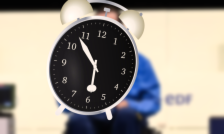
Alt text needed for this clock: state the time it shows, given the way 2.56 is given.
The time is 5.53
